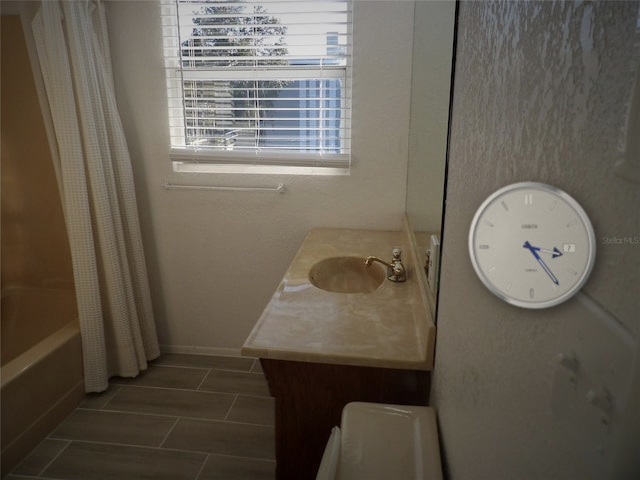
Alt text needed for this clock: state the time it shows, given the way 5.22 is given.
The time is 3.24
